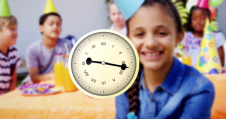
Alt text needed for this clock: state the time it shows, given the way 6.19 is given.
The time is 9.17
